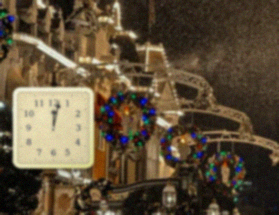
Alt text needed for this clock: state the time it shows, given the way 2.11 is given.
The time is 12.02
